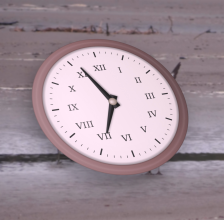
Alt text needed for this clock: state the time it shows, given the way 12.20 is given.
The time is 6.56
